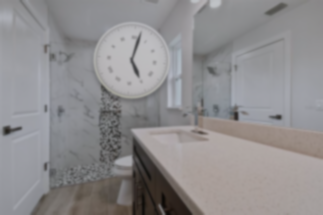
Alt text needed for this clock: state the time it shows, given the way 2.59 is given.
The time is 5.02
